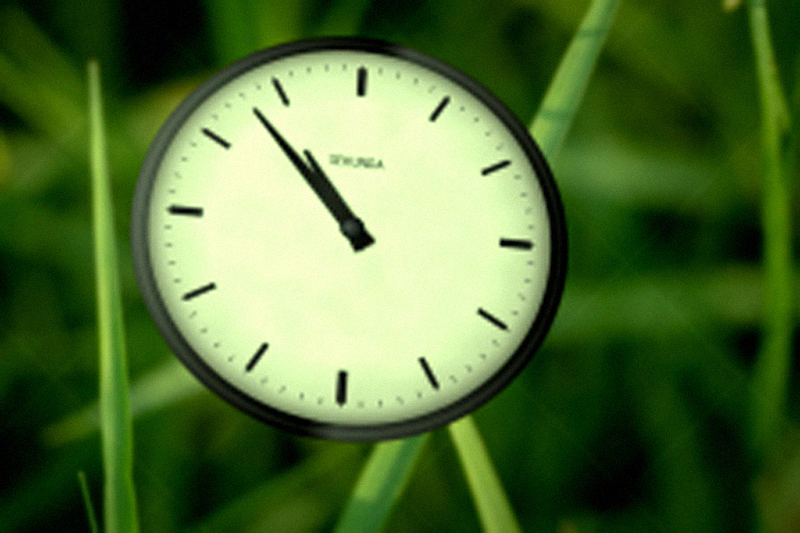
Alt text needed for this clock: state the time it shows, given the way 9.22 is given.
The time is 10.53
